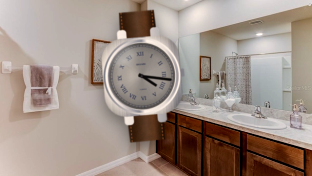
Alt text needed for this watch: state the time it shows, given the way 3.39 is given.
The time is 4.17
